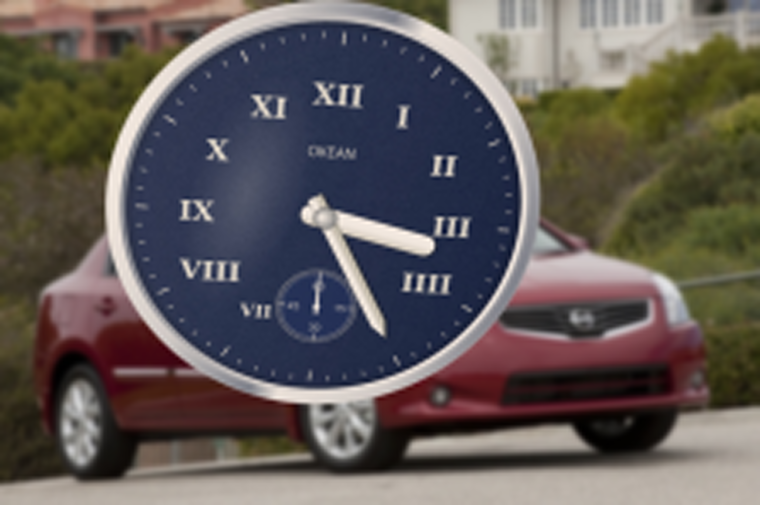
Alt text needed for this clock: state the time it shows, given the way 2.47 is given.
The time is 3.25
